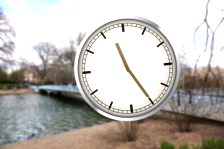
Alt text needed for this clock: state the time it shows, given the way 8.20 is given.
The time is 11.25
